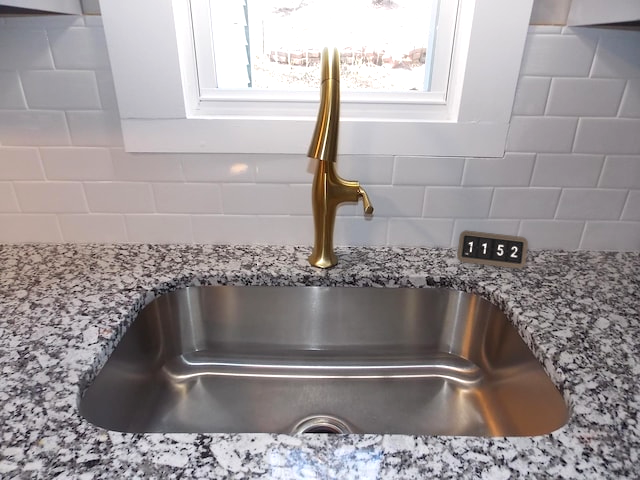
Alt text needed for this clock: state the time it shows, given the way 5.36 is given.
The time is 11.52
